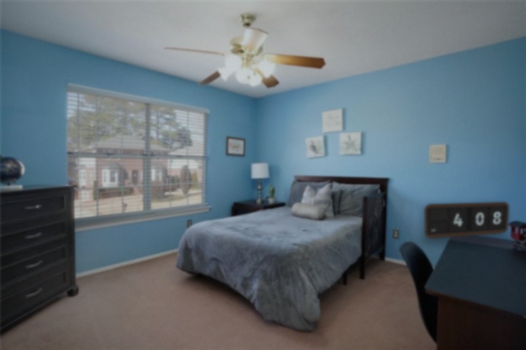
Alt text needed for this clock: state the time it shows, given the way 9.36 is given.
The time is 4.08
